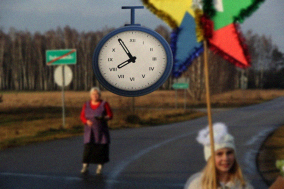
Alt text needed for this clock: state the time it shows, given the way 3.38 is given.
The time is 7.55
